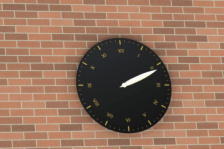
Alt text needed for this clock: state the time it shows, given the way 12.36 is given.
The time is 2.11
